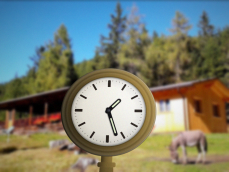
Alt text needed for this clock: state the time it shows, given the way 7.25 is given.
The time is 1.27
